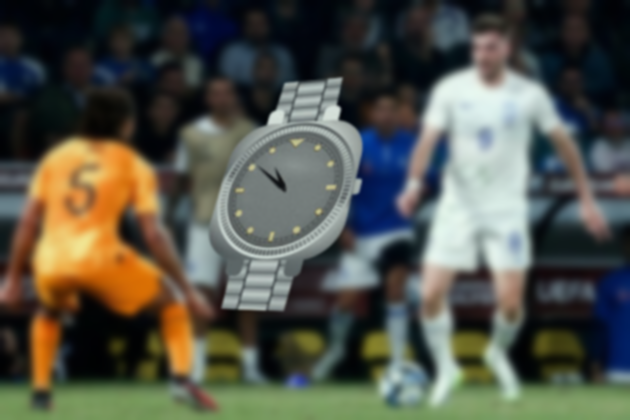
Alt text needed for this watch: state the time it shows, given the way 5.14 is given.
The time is 10.51
